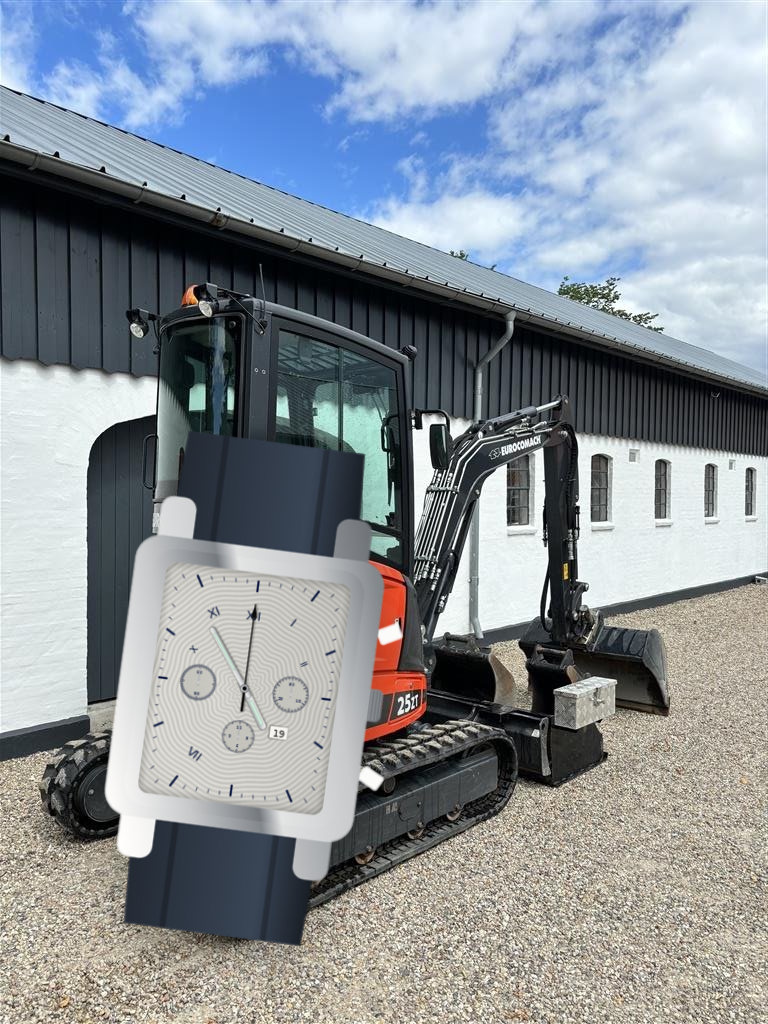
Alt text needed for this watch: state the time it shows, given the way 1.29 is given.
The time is 4.54
